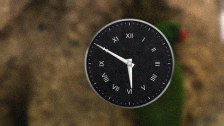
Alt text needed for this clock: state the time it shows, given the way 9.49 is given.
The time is 5.50
